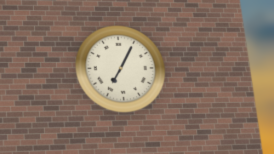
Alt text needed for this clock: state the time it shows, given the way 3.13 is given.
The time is 7.05
